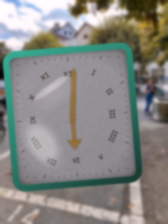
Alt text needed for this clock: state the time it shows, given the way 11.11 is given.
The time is 6.01
